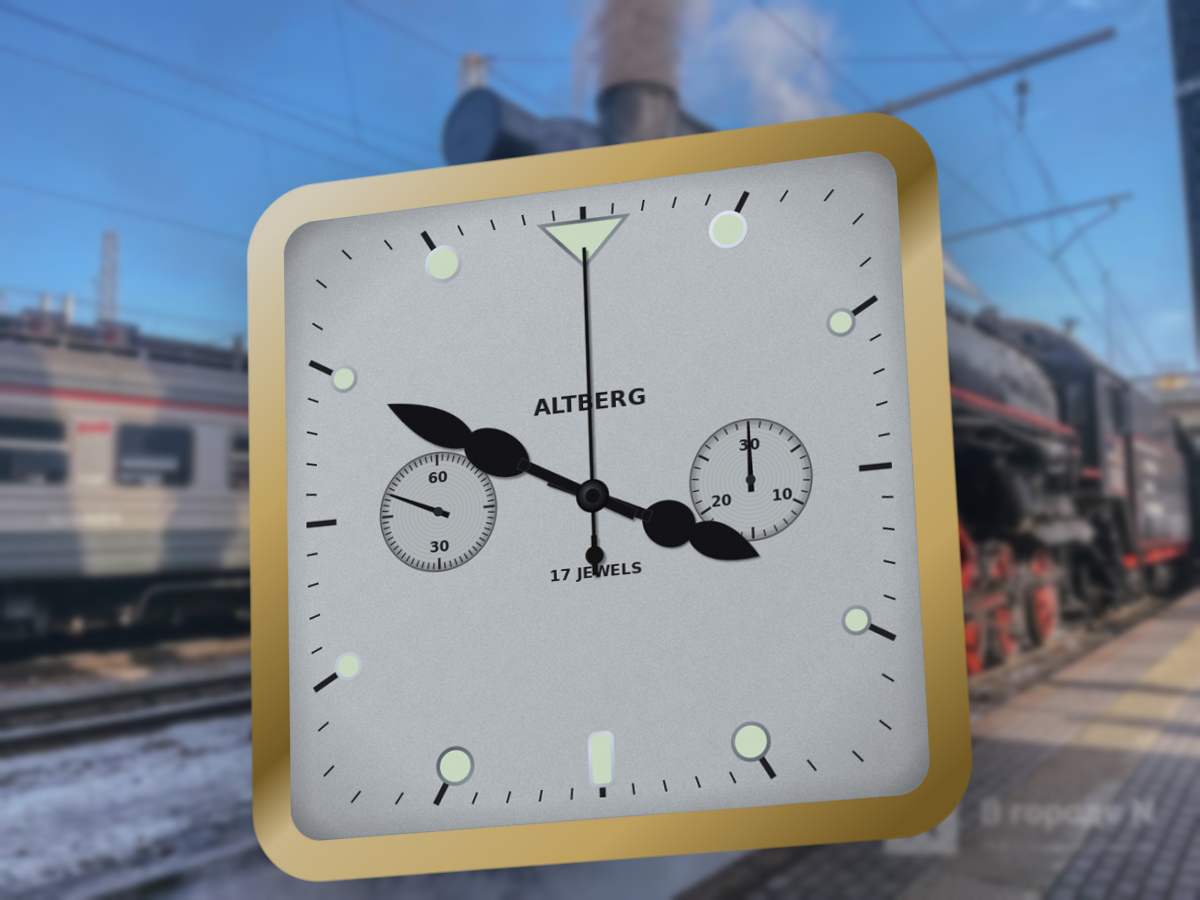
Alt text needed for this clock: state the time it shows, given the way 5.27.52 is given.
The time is 3.49.49
